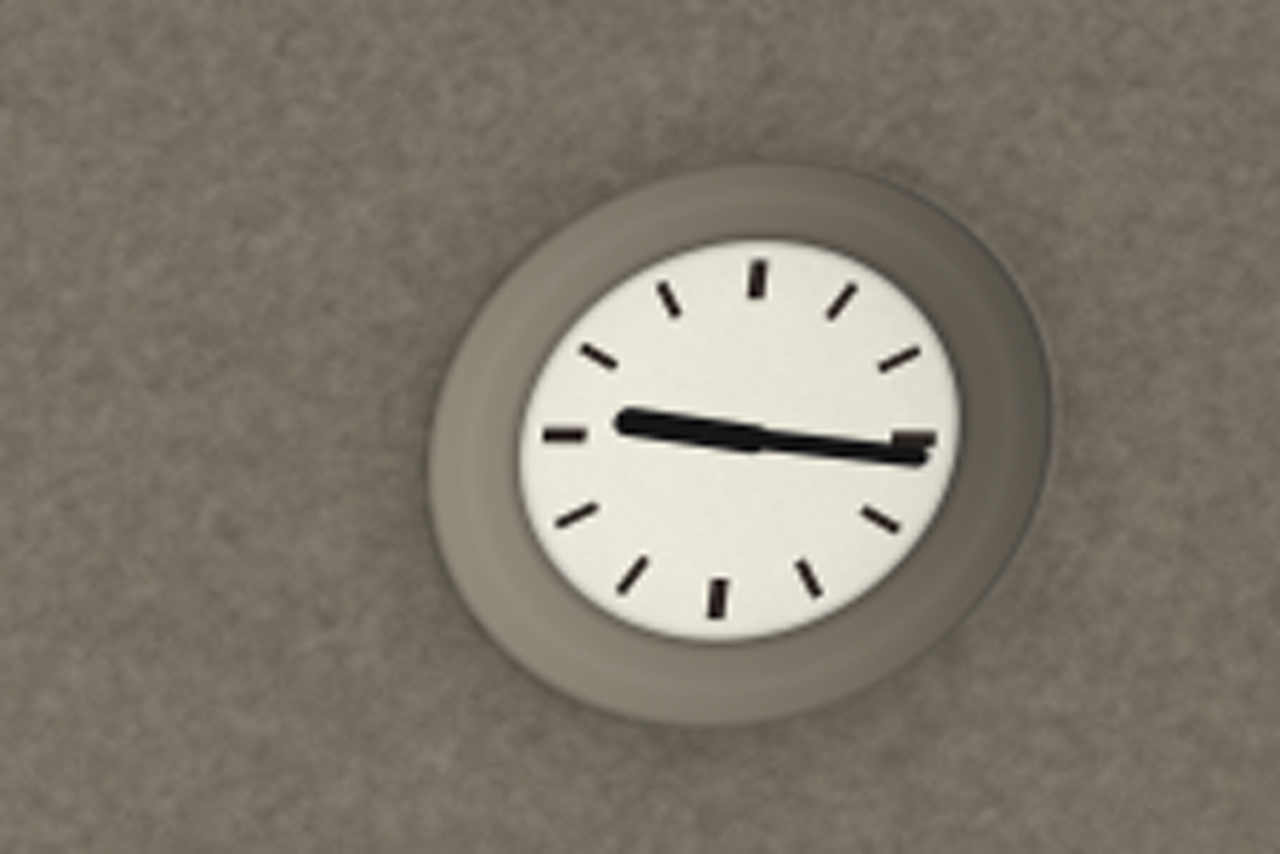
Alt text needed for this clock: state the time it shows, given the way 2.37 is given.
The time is 9.16
